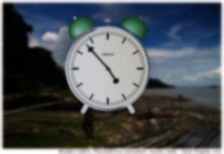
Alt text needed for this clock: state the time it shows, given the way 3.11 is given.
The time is 4.53
